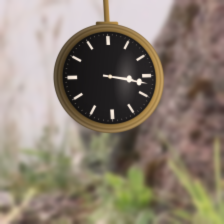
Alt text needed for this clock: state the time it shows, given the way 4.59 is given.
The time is 3.17
